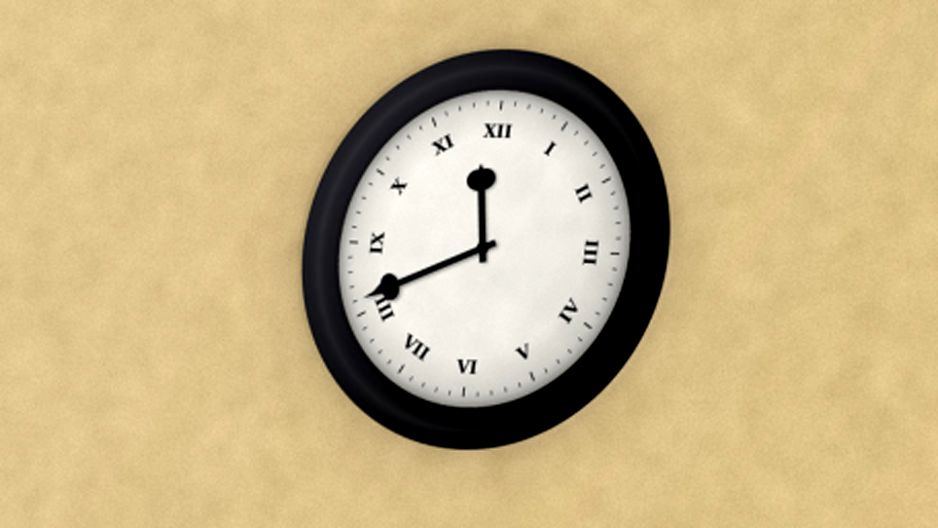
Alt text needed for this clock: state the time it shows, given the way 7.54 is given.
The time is 11.41
